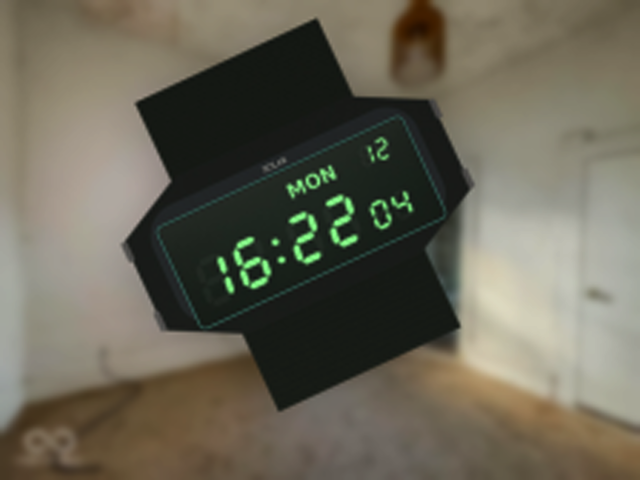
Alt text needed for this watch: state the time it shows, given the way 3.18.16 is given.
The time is 16.22.04
